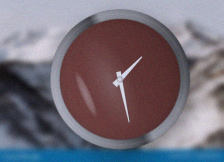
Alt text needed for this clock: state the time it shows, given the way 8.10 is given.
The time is 1.28
